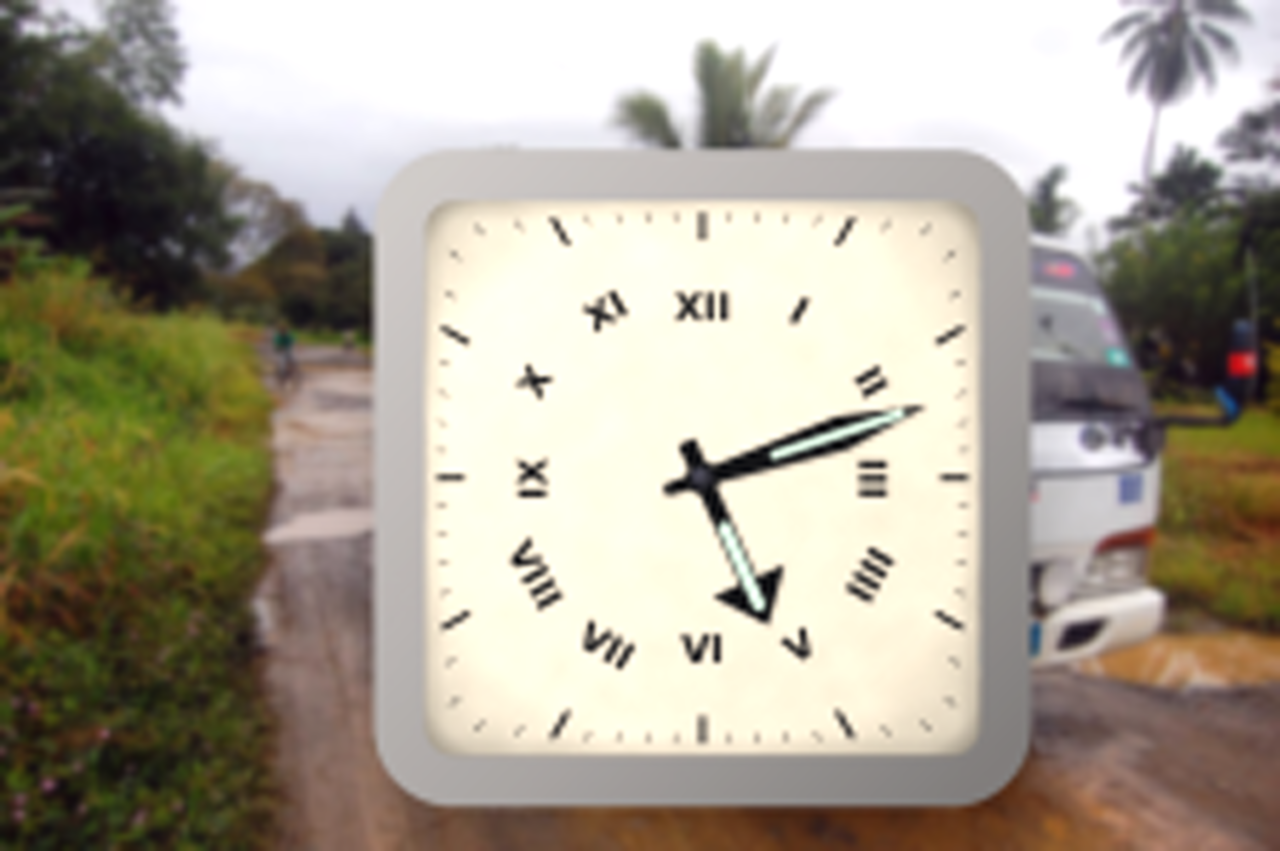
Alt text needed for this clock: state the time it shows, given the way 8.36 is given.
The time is 5.12
